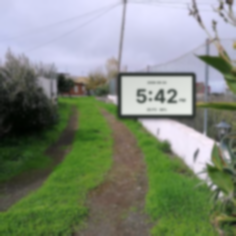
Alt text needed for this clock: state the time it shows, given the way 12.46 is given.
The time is 5.42
